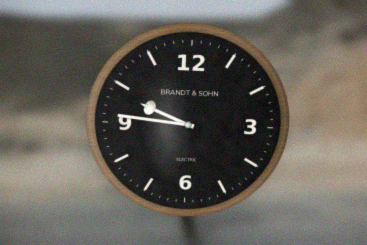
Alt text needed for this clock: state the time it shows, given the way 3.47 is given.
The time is 9.46
